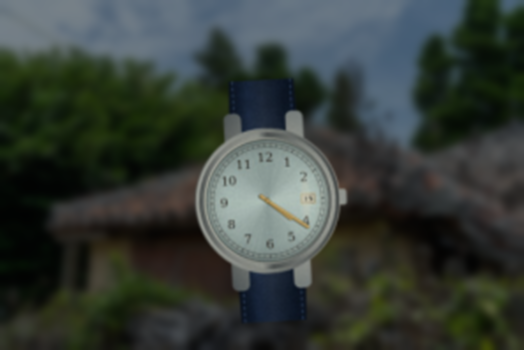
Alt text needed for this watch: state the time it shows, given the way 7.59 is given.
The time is 4.21
